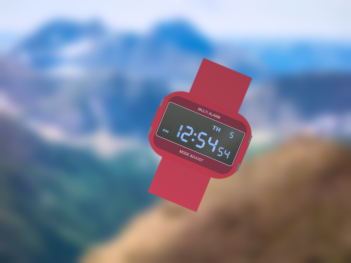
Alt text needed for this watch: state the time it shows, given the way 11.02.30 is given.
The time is 12.54.54
